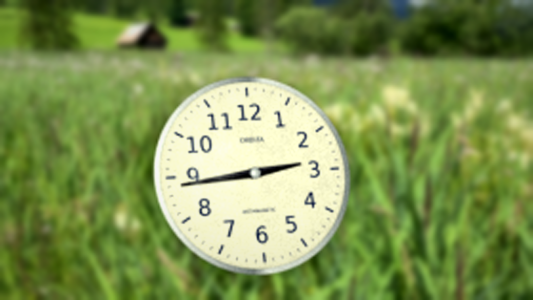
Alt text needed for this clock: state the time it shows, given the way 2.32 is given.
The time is 2.44
